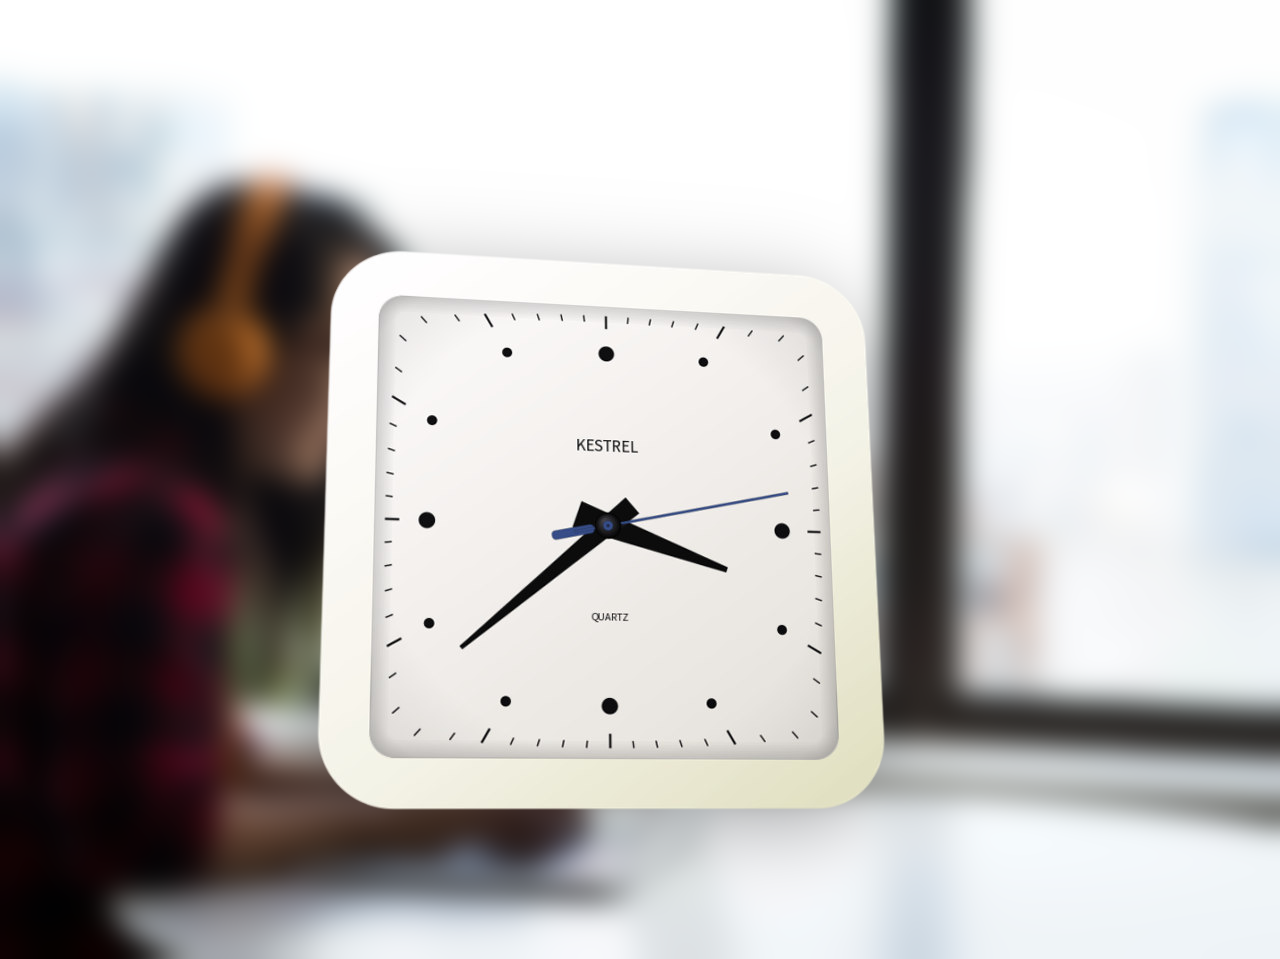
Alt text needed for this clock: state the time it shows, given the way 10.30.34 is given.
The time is 3.38.13
